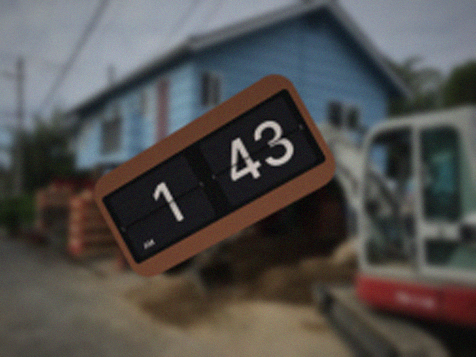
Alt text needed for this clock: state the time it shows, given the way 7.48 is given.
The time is 1.43
